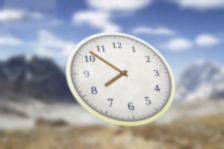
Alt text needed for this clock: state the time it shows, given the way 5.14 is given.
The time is 7.52
